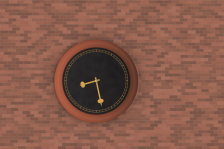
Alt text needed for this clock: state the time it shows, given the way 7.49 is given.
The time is 8.28
